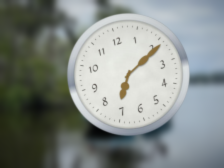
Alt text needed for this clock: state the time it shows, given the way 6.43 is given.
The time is 7.11
